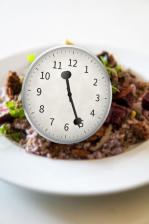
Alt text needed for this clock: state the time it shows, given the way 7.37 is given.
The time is 11.26
